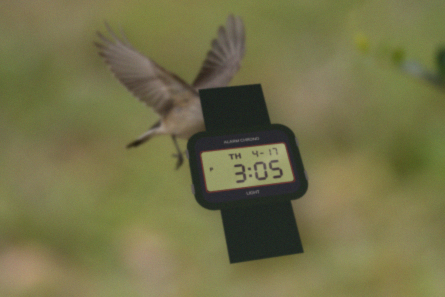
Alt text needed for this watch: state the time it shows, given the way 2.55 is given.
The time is 3.05
